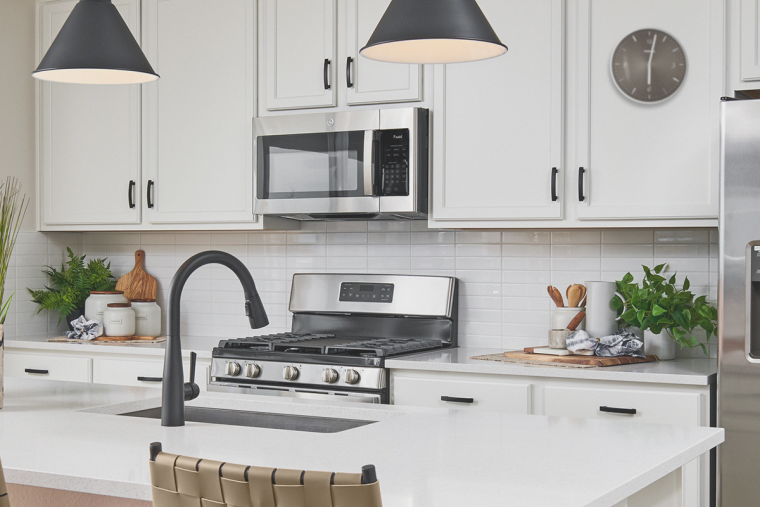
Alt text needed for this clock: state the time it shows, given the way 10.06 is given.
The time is 6.02
